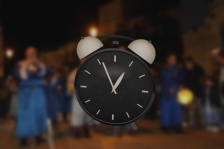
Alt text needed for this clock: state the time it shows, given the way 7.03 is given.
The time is 12.56
